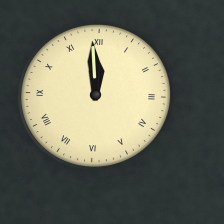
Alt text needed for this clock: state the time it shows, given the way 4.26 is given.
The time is 11.59
